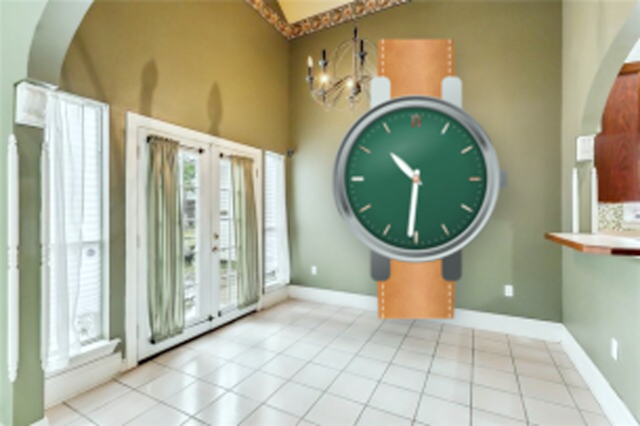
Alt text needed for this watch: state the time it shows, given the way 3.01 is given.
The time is 10.31
